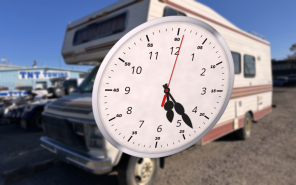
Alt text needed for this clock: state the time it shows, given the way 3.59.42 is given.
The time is 5.23.01
